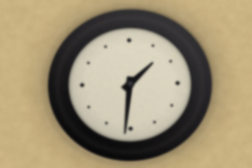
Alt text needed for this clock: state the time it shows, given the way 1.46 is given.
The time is 1.31
